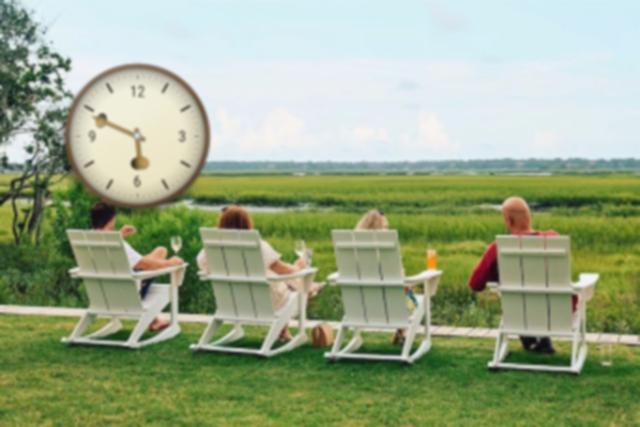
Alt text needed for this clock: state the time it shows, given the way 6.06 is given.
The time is 5.49
